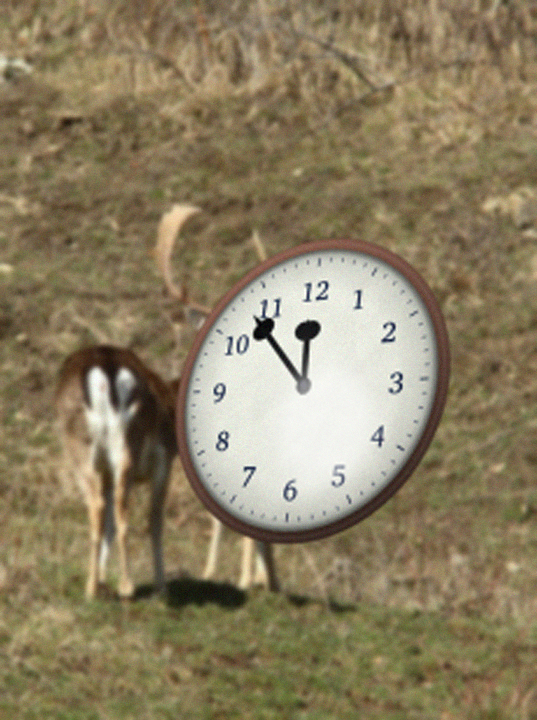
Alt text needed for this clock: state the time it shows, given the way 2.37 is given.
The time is 11.53
